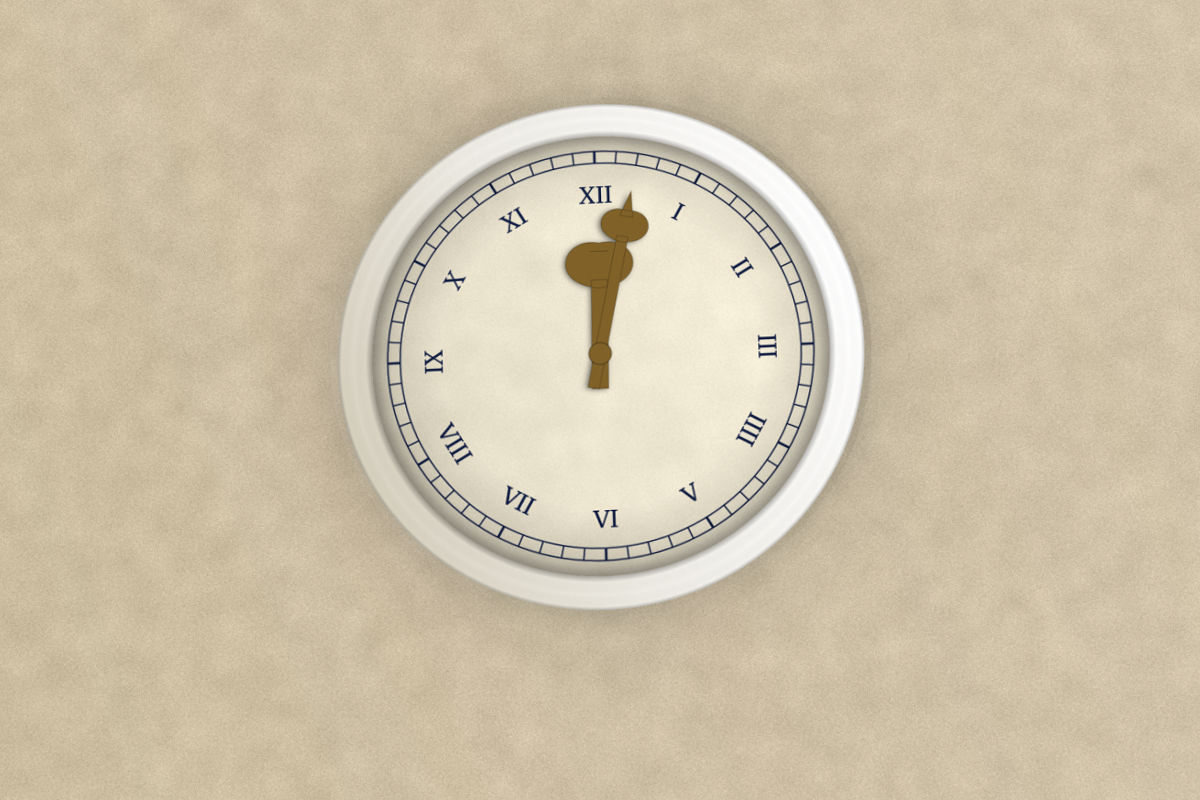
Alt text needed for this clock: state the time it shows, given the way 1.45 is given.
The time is 12.02
